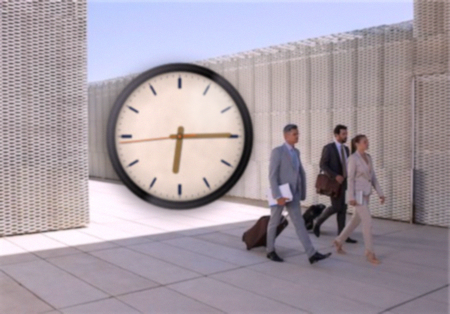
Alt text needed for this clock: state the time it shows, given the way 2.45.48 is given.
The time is 6.14.44
